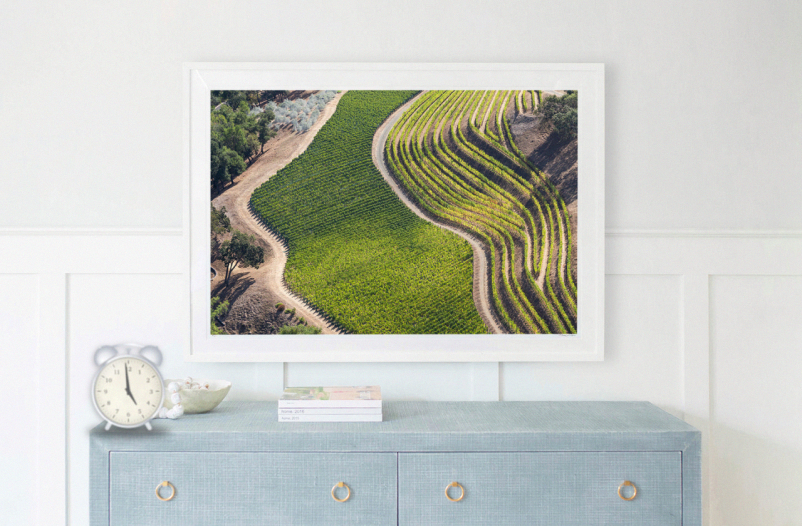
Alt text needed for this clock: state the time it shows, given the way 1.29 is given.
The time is 4.59
